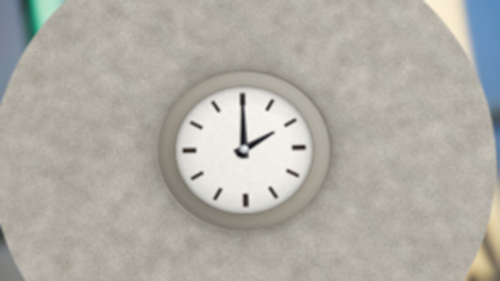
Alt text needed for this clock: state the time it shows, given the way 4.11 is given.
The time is 2.00
